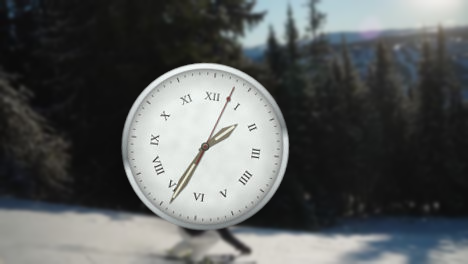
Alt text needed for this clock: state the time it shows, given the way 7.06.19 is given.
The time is 1.34.03
